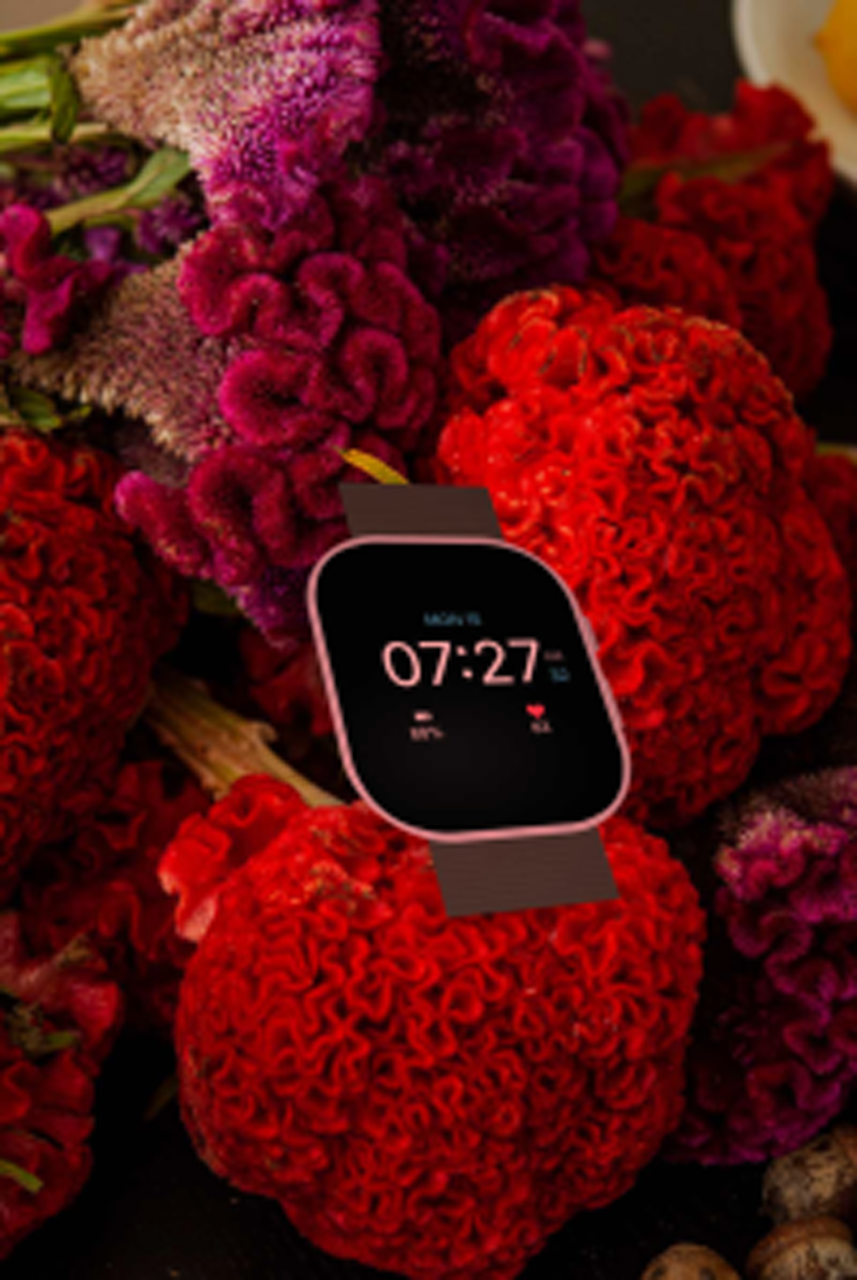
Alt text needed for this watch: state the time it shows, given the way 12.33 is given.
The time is 7.27
